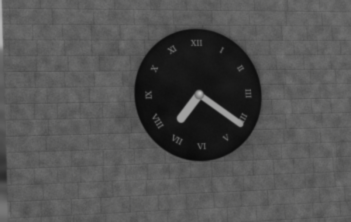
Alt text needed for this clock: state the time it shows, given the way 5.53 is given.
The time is 7.21
